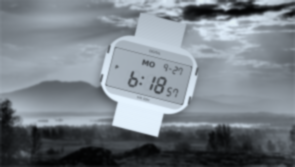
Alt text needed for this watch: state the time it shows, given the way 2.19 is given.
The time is 6.18
